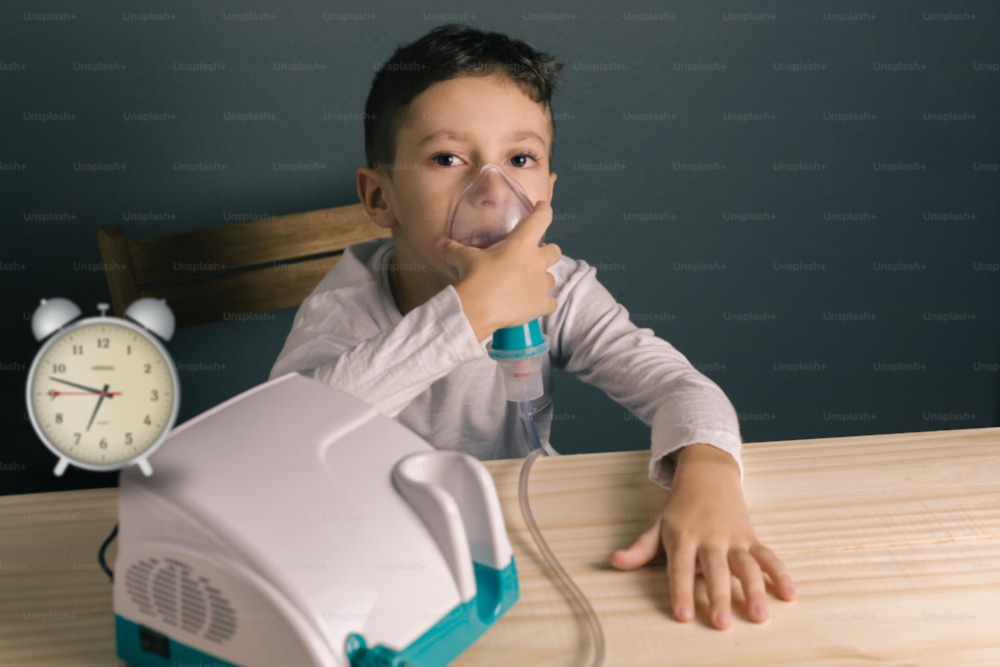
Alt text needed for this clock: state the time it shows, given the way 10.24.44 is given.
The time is 6.47.45
